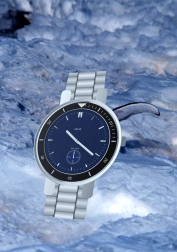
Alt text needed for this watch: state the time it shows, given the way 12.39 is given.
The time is 10.21
